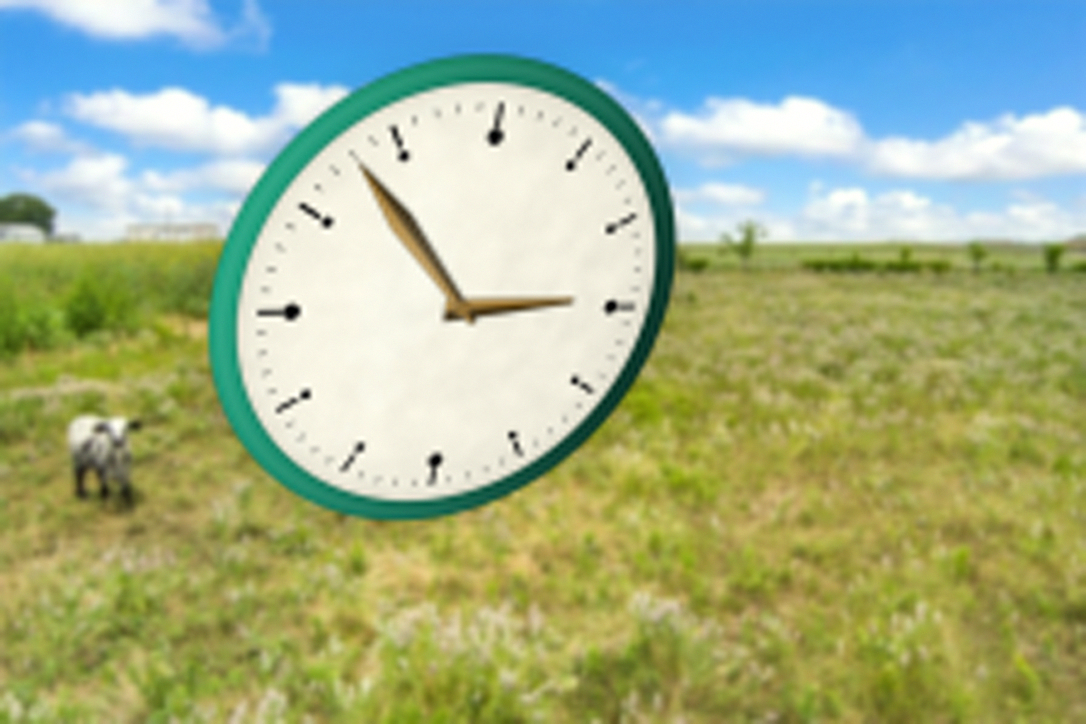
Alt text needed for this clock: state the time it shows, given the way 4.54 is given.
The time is 2.53
